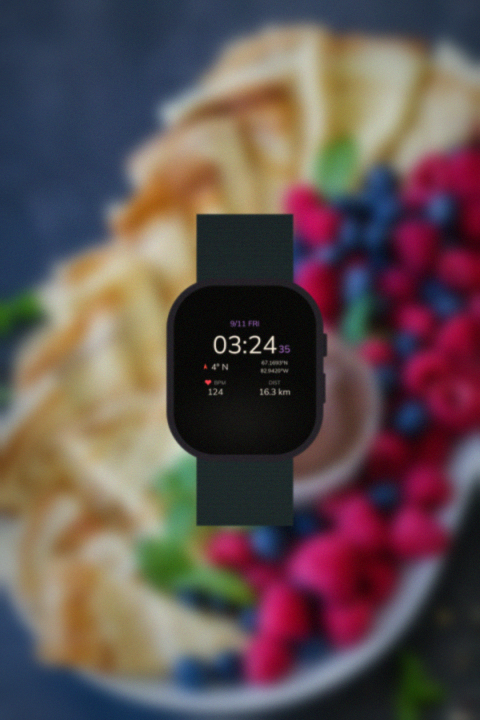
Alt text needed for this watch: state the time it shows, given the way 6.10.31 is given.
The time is 3.24.35
